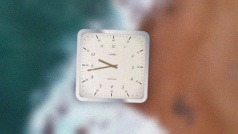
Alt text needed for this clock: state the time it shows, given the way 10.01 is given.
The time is 9.43
